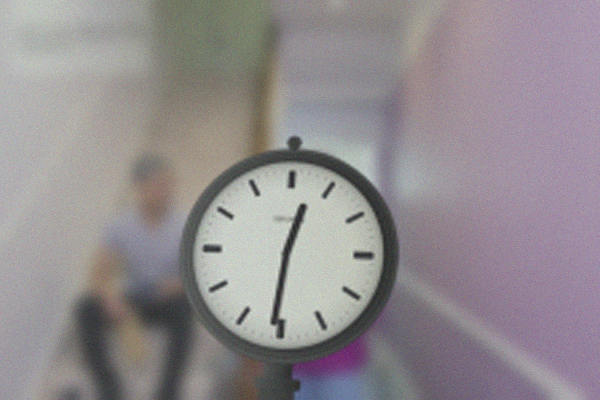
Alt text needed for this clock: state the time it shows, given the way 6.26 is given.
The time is 12.31
